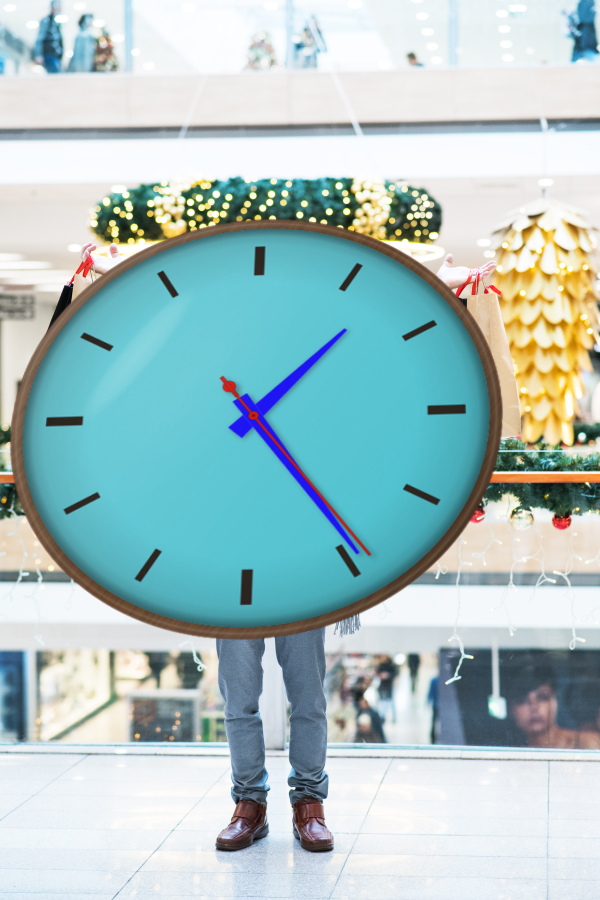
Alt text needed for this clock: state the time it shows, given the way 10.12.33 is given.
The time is 1.24.24
